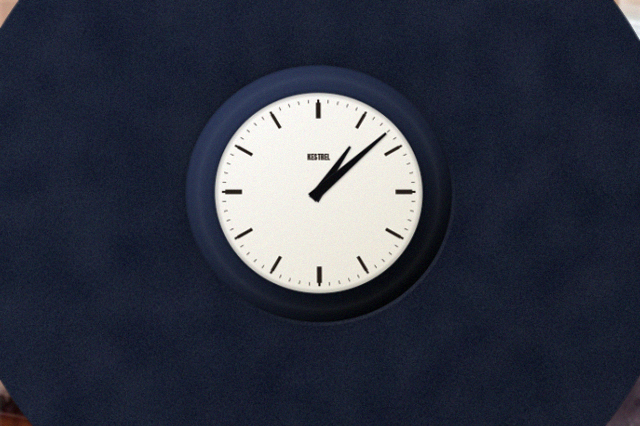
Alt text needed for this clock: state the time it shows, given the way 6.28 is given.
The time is 1.08
